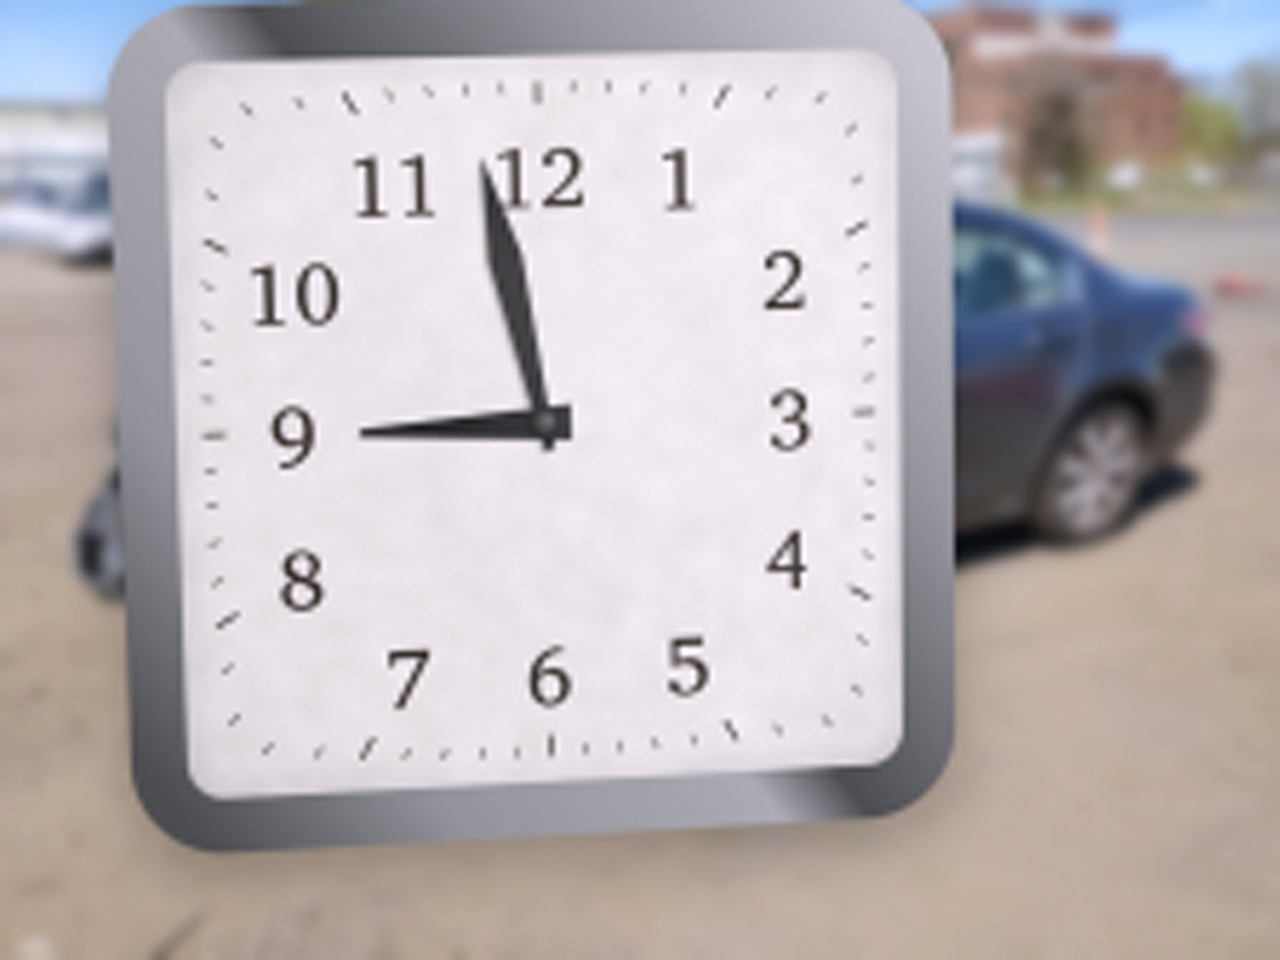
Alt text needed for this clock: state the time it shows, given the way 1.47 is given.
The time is 8.58
